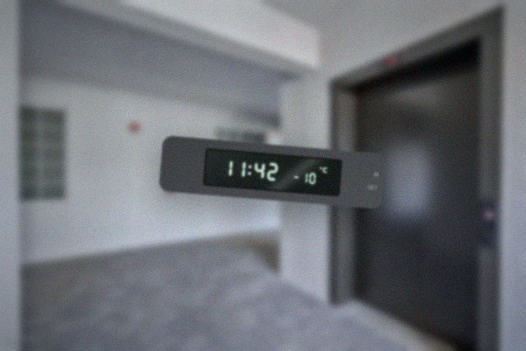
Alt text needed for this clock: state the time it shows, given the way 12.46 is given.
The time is 11.42
